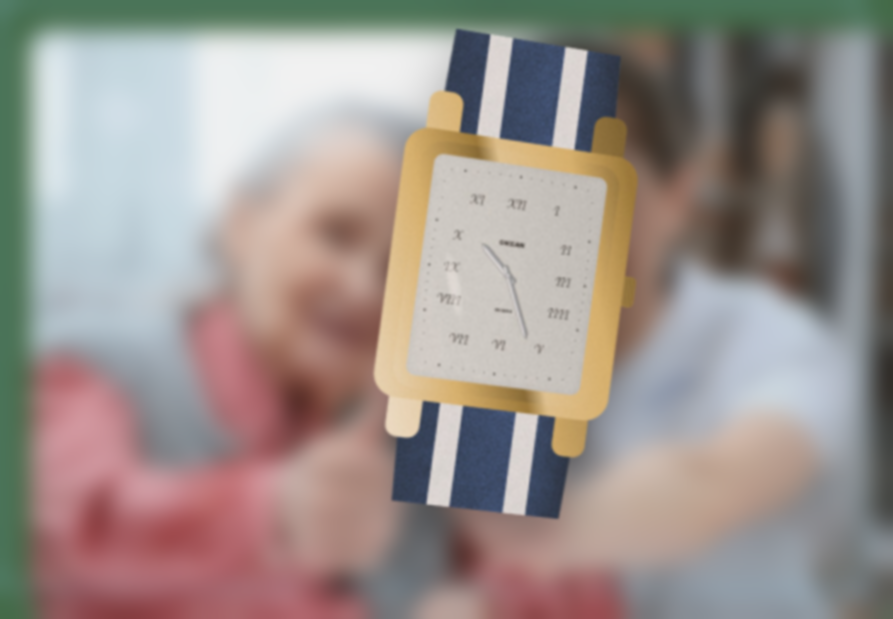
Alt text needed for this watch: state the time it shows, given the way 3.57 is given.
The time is 10.26
